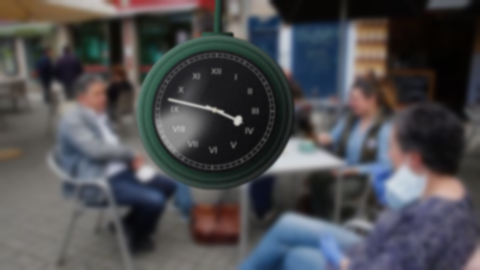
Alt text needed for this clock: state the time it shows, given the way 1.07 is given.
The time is 3.47
